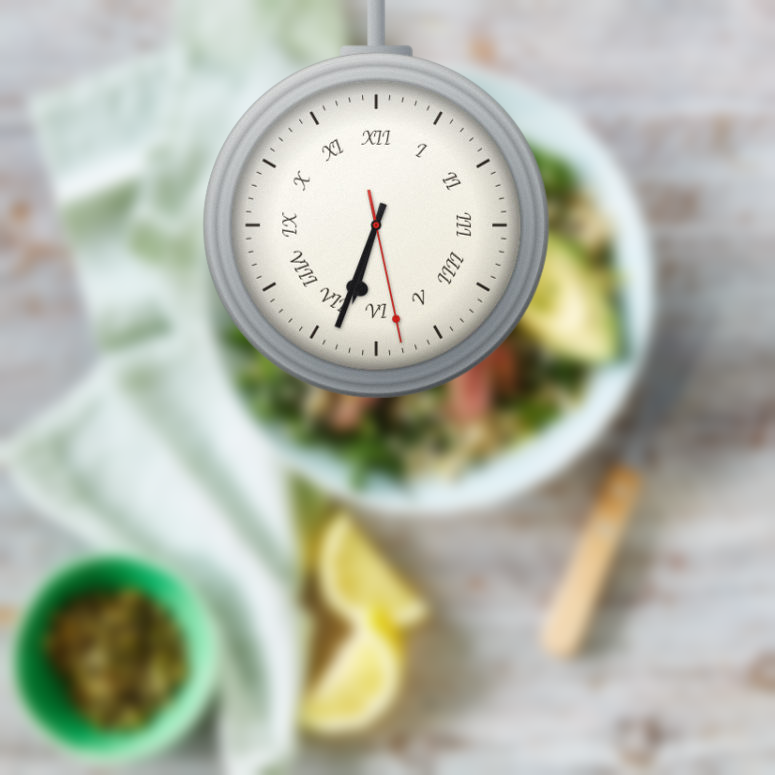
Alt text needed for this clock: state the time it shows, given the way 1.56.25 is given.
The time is 6.33.28
